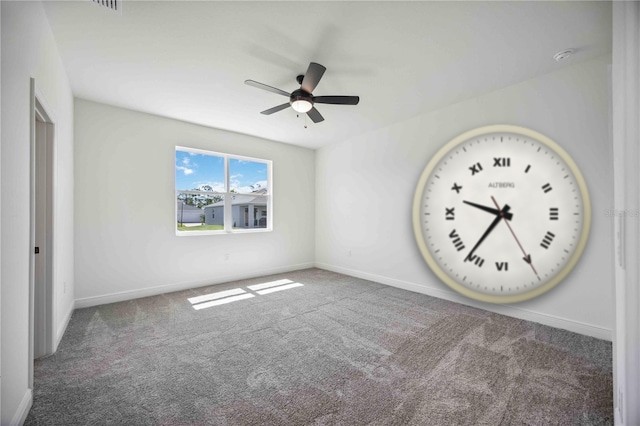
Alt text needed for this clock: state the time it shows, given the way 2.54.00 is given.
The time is 9.36.25
